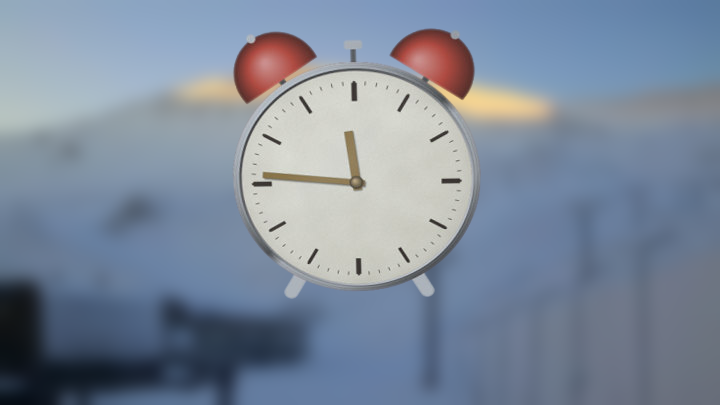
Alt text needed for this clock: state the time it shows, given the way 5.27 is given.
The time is 11.46
